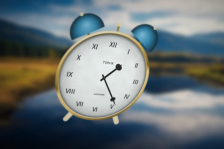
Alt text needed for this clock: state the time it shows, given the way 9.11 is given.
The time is 1.24
